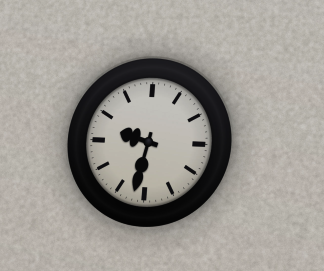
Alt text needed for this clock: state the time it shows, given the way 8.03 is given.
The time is 9.32
